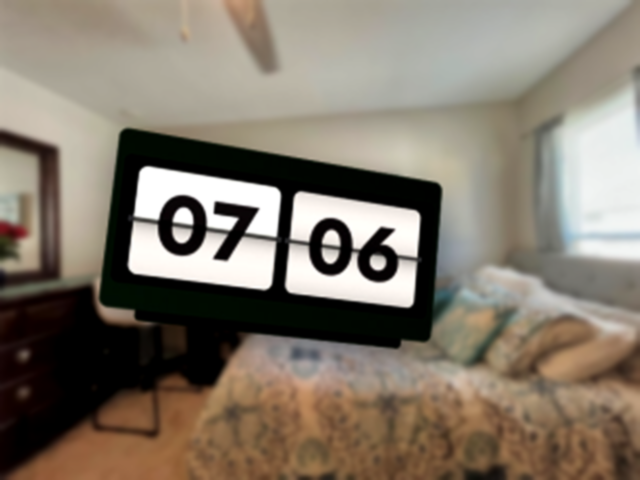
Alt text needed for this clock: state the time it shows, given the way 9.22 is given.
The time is 7.06
